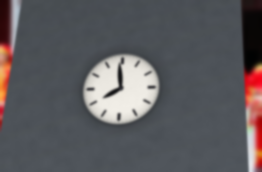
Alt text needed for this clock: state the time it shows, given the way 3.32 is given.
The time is 7.59
